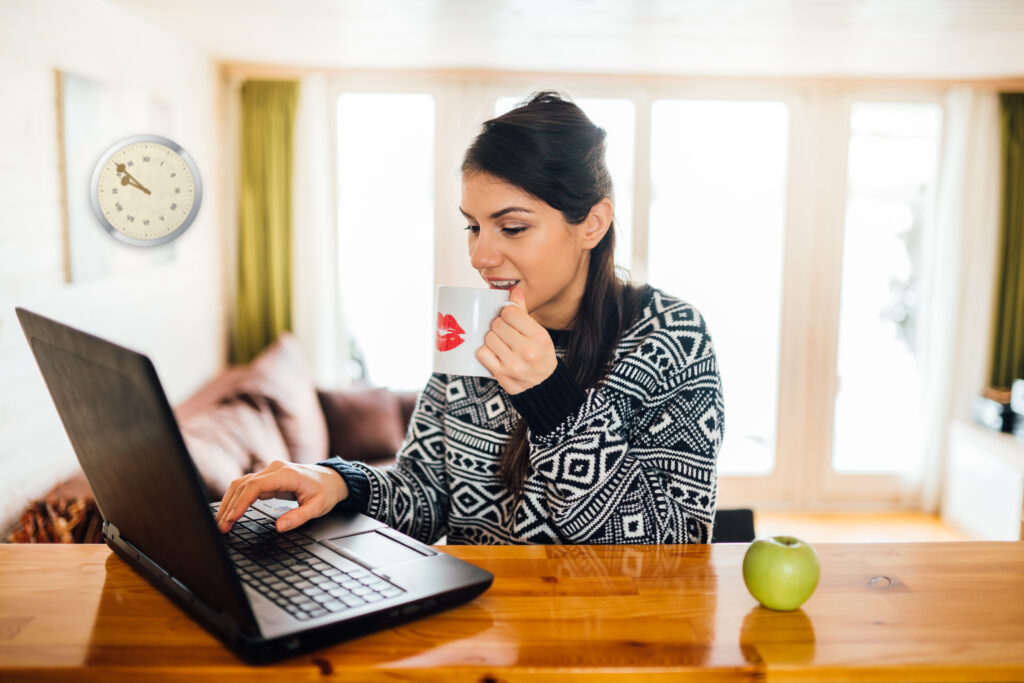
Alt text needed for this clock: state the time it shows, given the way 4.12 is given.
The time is 9.52
